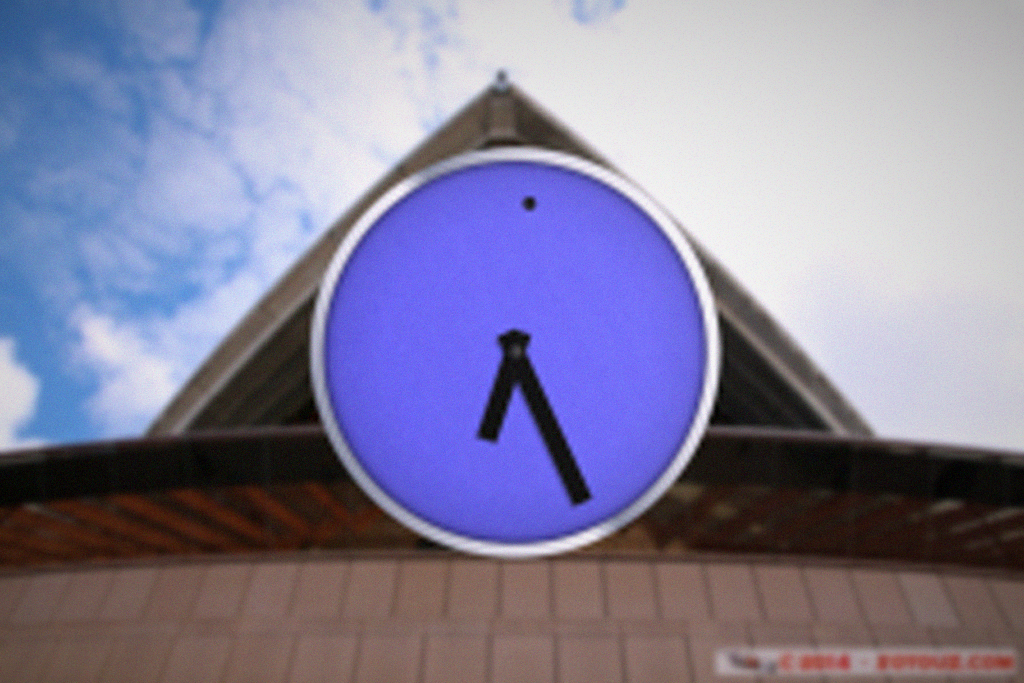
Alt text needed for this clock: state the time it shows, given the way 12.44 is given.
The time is 6.25
